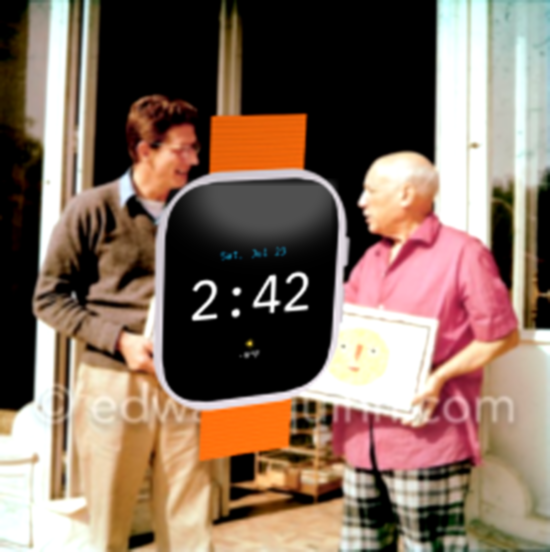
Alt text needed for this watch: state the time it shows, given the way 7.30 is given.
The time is 2.42
